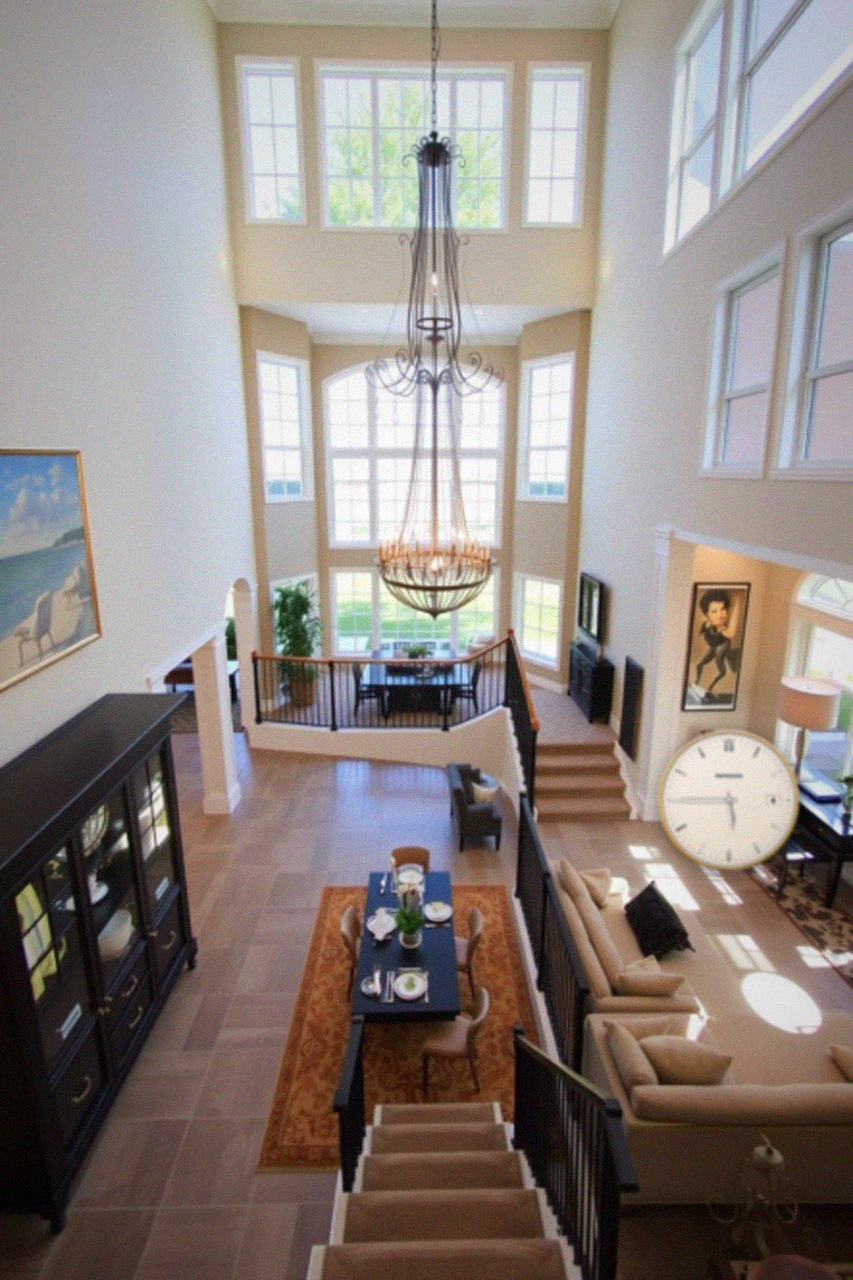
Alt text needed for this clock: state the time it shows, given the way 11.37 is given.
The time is 5.45
